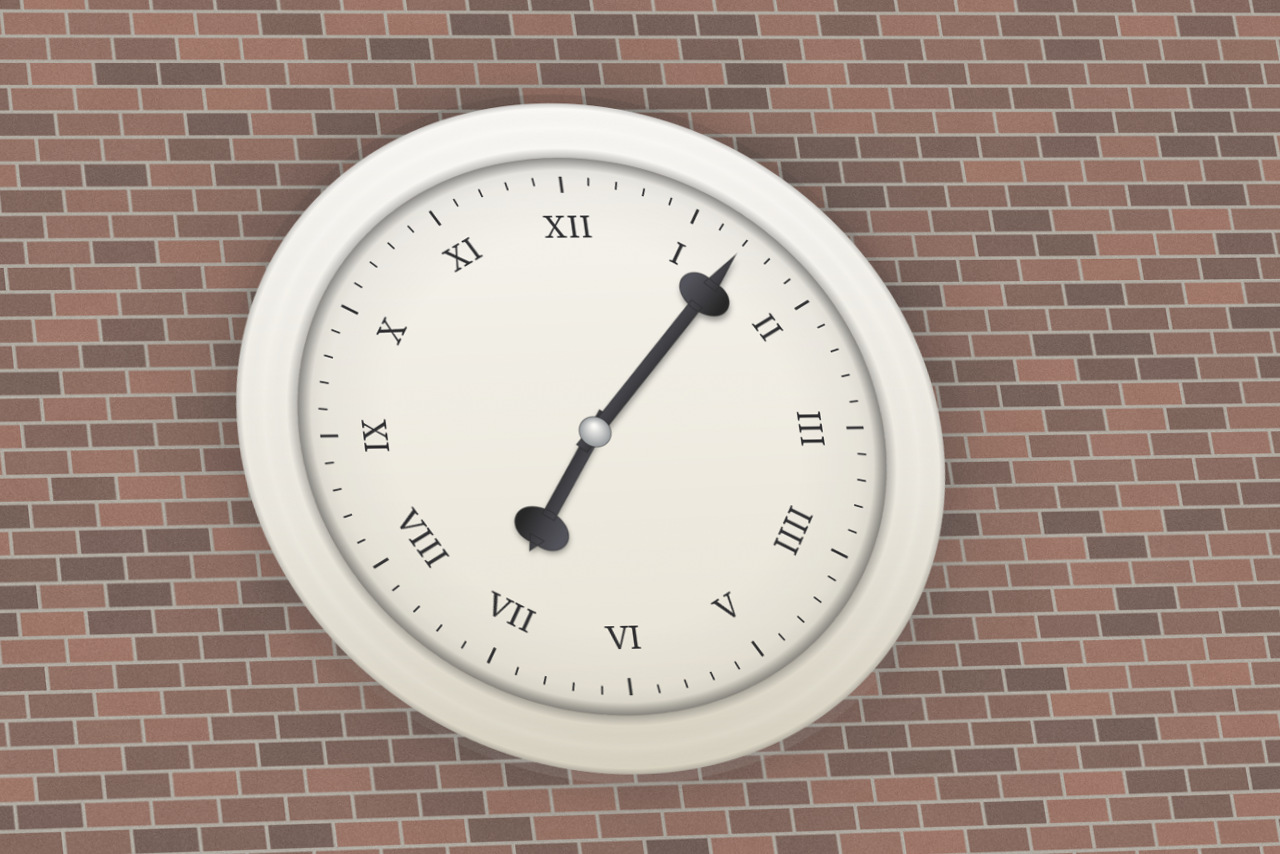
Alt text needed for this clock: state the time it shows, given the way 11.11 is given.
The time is 7.07
